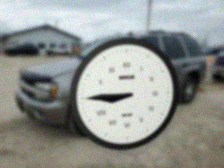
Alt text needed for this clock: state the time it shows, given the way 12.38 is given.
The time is 8.45
